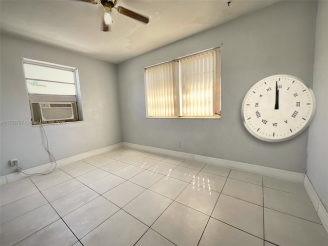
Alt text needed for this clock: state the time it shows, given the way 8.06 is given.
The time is 11.59
